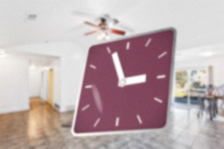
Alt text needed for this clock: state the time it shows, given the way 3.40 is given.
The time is 2.56
